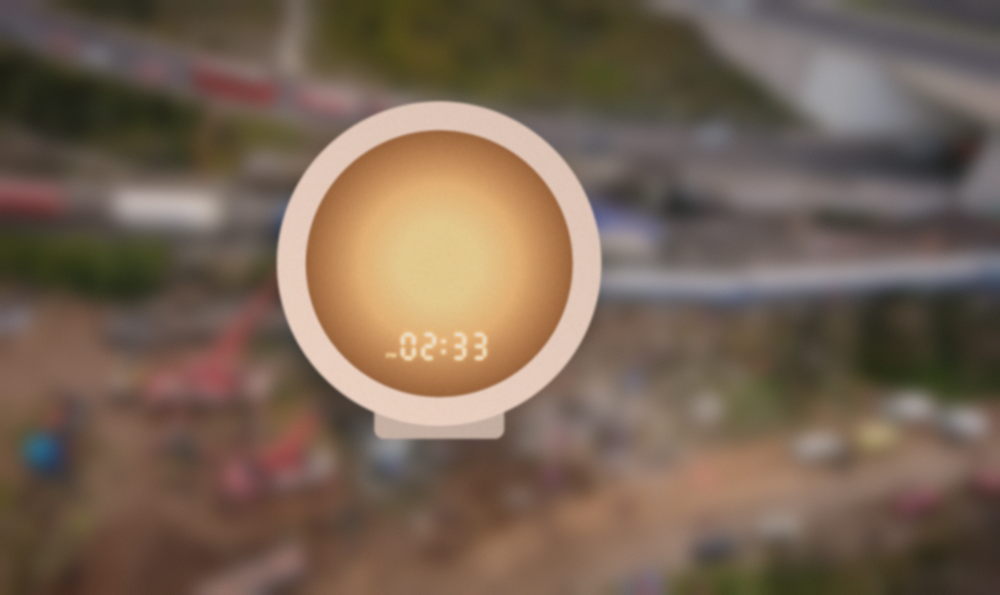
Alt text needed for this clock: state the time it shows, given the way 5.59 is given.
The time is 2.33
